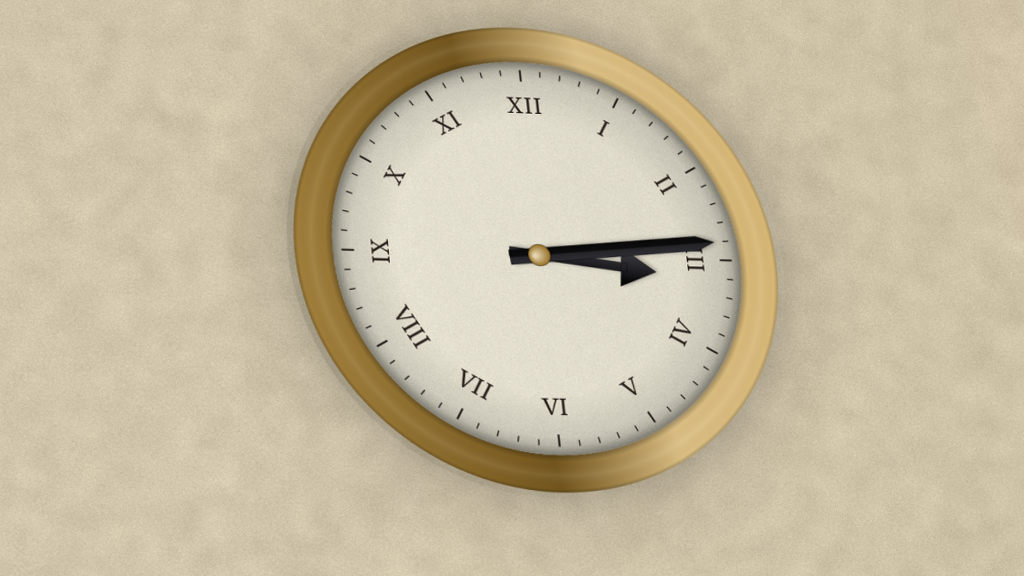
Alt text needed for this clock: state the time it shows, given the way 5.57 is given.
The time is 3.14
